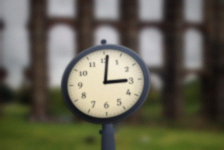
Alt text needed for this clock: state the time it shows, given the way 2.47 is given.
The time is 3.01
